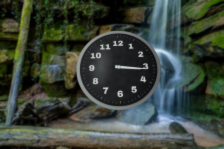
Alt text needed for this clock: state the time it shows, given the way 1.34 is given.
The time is 3.16
